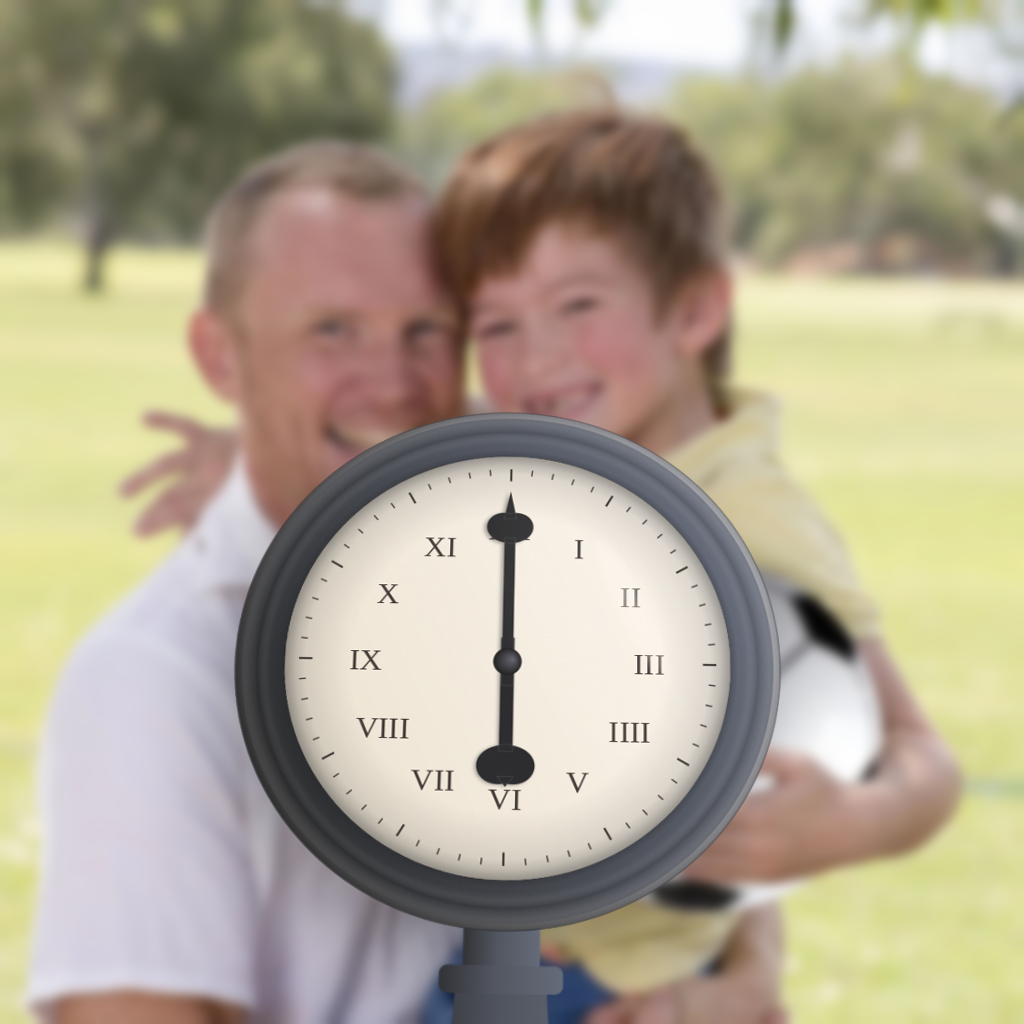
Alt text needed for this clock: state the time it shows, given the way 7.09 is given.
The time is 6.00
